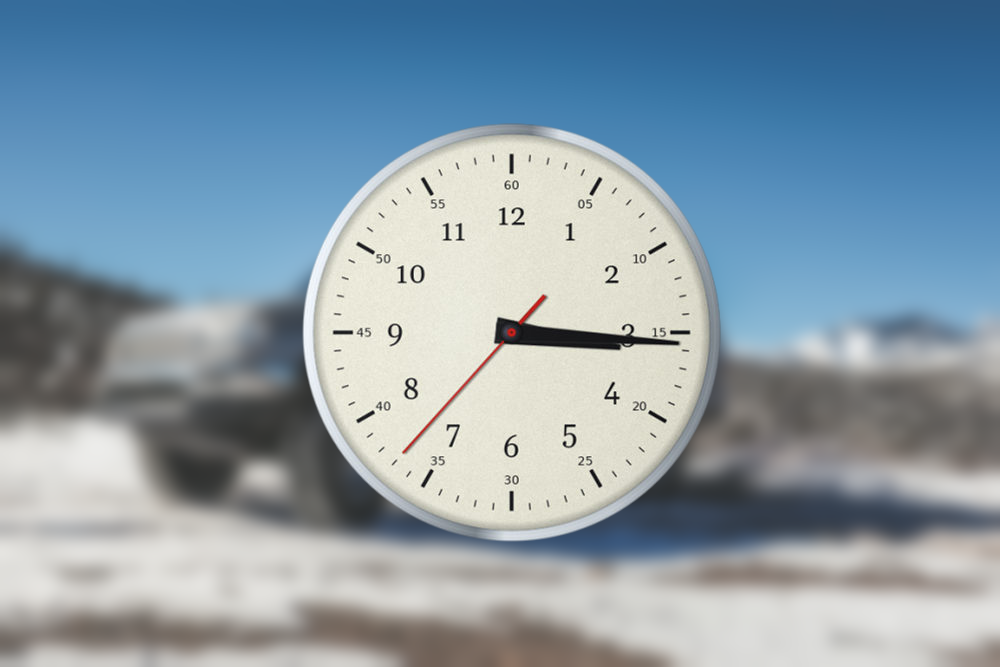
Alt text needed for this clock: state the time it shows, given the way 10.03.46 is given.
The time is 3.15.37
